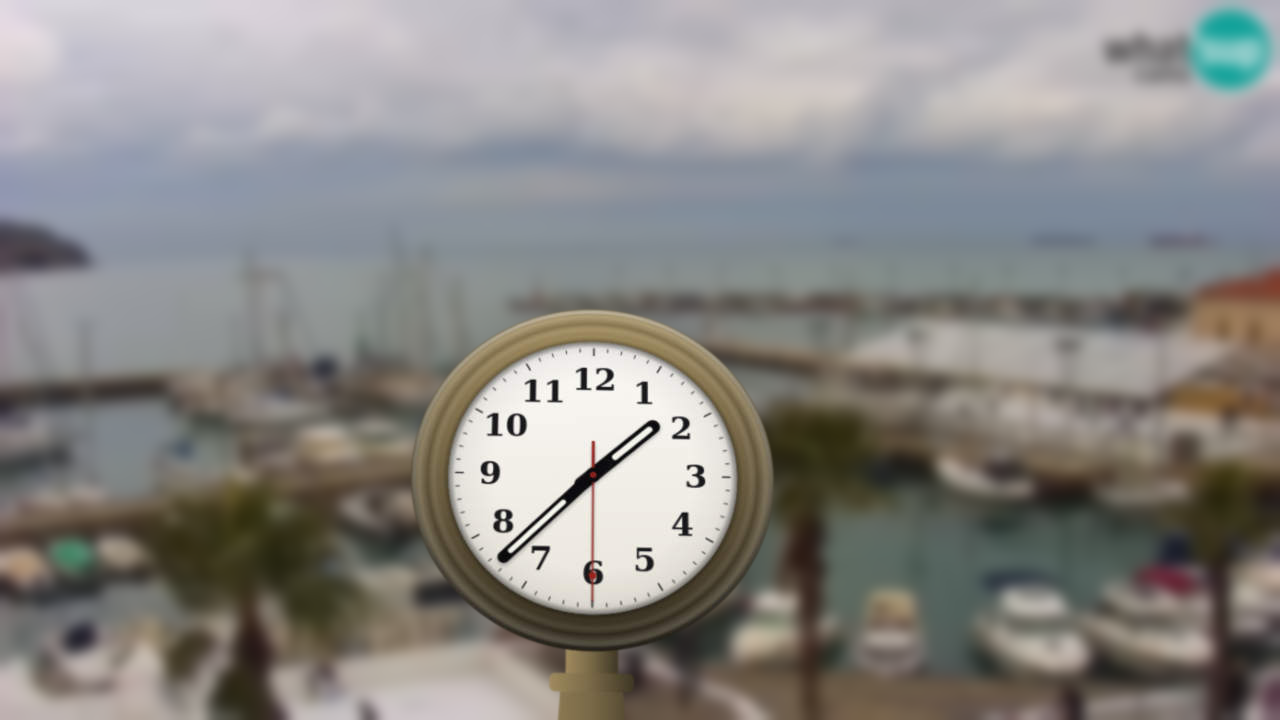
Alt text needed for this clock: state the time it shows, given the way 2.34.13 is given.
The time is 1.37.30
